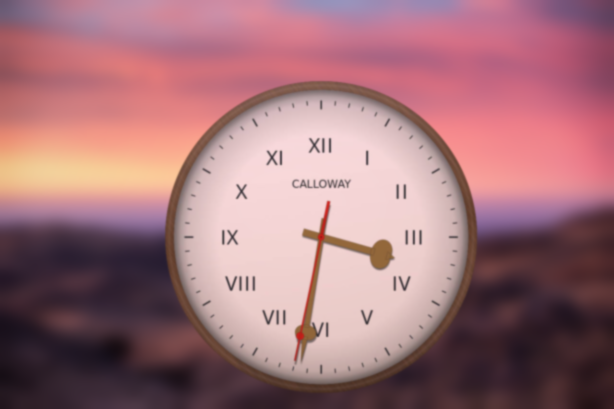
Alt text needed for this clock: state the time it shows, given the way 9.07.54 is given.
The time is 3.31.32
